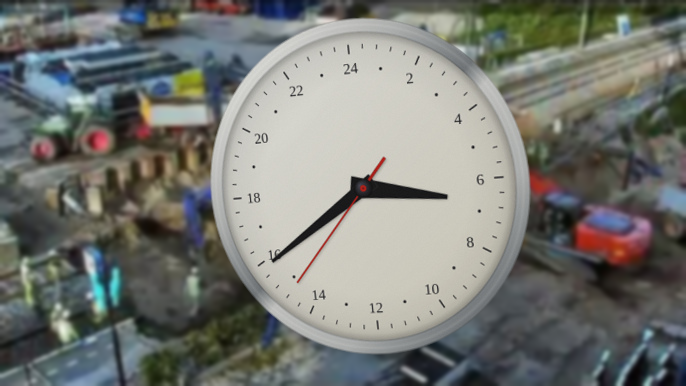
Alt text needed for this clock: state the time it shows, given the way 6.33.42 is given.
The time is 6.39.37
